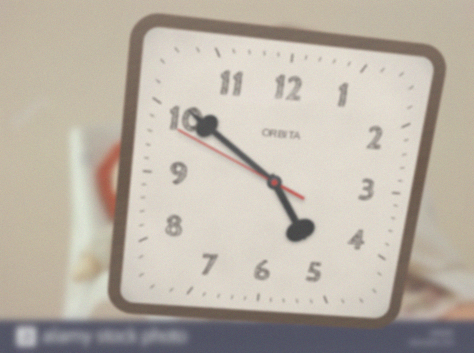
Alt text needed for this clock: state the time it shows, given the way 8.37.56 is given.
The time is 4.50.49
